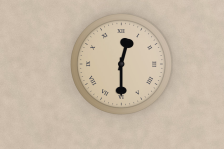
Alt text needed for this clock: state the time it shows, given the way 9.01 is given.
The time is 12.30
